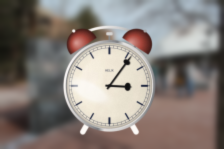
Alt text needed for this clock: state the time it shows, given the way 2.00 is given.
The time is 3.06
